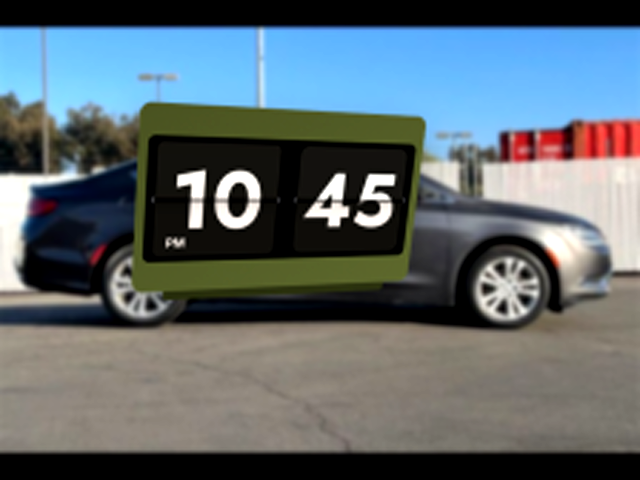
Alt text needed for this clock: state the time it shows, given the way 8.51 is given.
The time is 10.45
